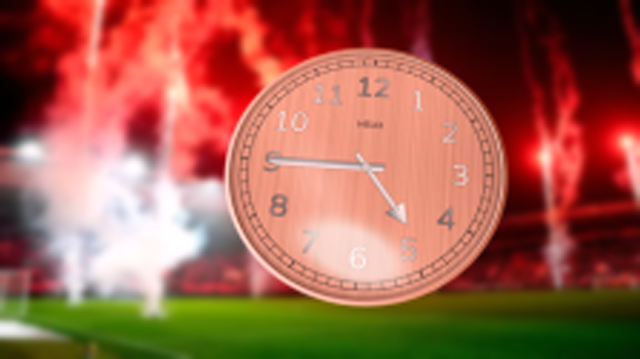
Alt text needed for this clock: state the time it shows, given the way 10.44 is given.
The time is 4.45
